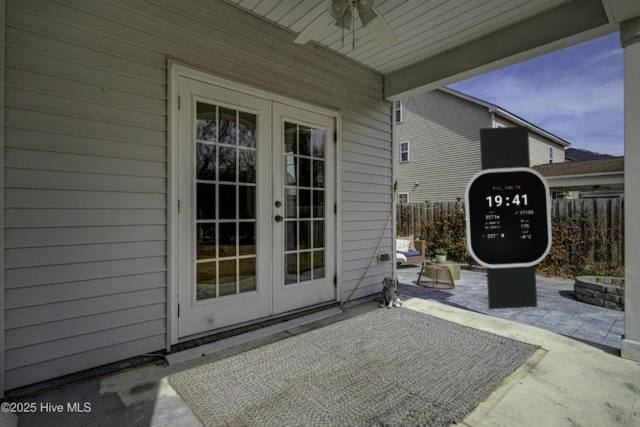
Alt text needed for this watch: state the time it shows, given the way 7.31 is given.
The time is 19.41
